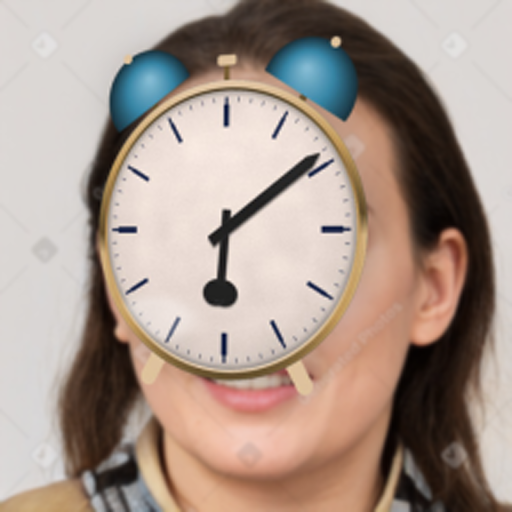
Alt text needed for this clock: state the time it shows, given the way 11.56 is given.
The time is 6.09
